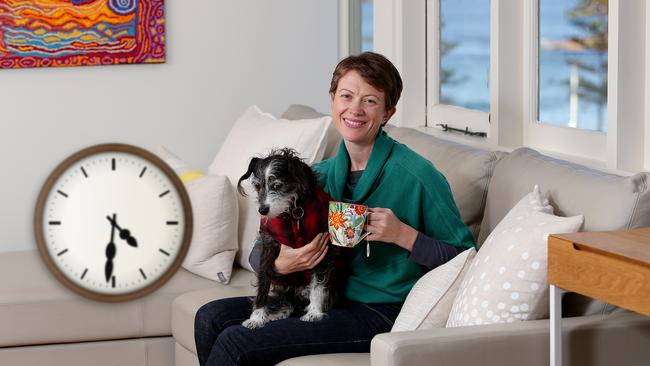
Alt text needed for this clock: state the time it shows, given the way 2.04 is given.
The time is 4.31
